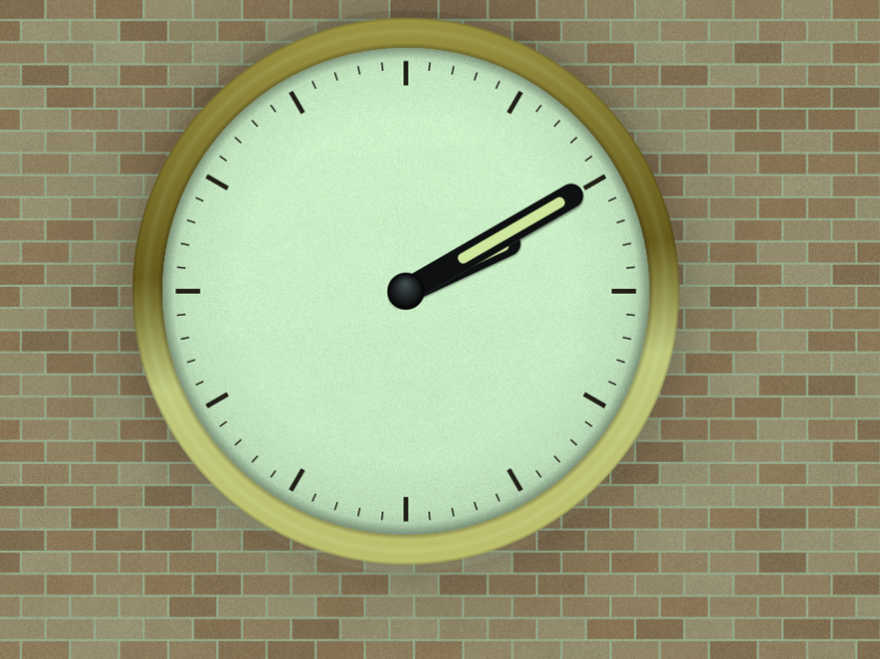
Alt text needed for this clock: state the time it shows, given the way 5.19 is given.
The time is 2.10
